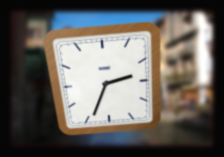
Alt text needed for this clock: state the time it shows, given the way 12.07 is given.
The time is 2.34
